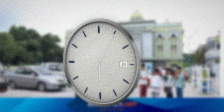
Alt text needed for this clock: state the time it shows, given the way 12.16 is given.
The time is 6.05
